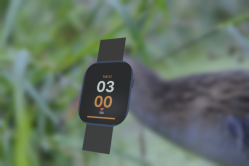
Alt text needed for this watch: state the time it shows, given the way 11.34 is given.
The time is 3.00
